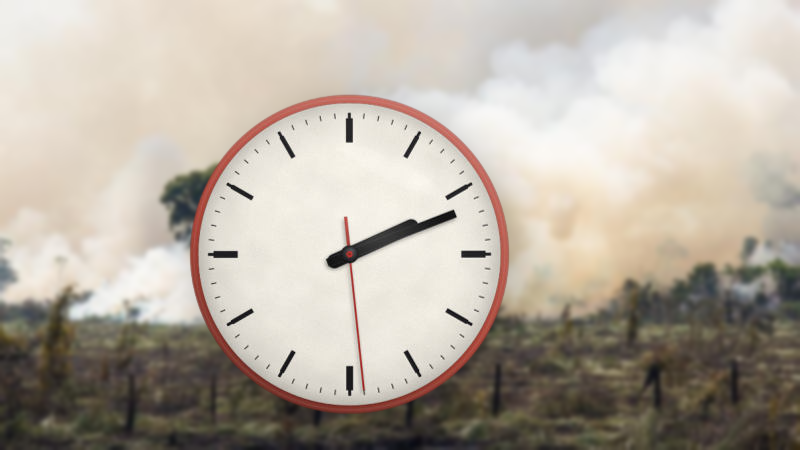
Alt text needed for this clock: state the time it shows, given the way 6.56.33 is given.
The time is 2.11.29
